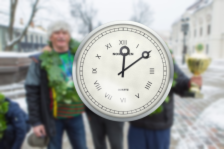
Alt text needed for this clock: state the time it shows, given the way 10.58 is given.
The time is 12.09
